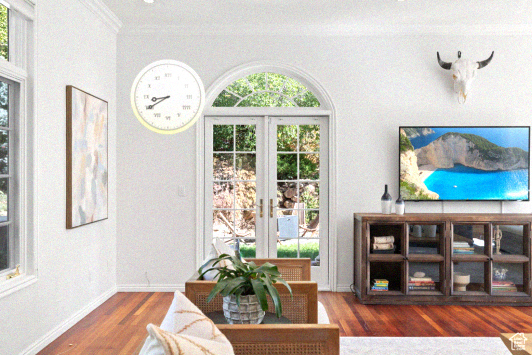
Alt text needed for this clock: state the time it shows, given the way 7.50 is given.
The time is 8.40
